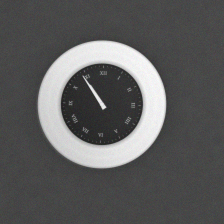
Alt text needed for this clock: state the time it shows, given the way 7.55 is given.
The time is 10.54
